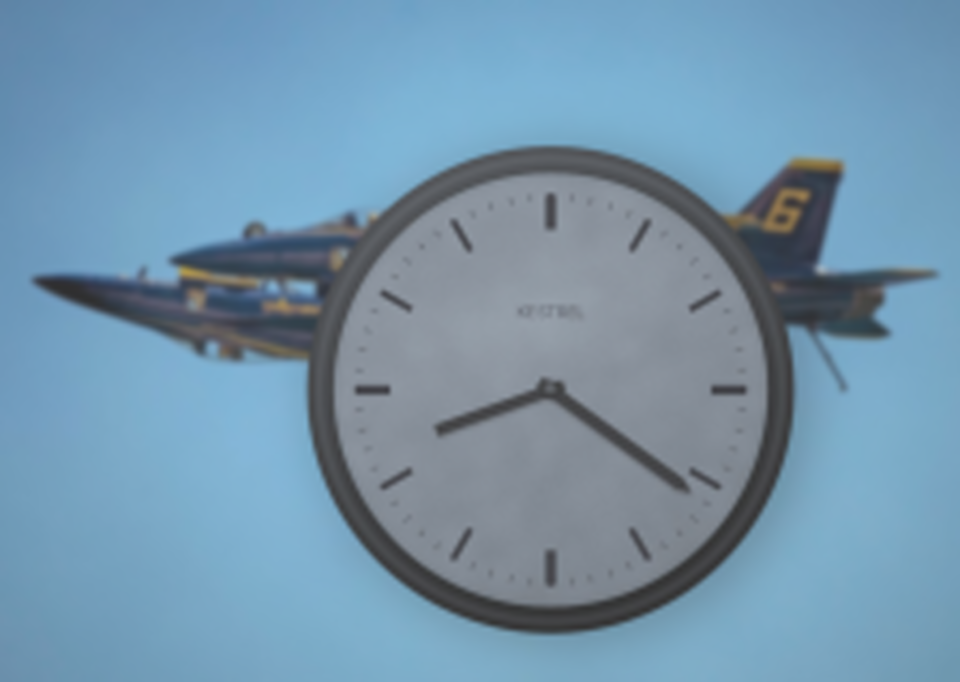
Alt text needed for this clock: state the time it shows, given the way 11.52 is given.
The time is 8.21
